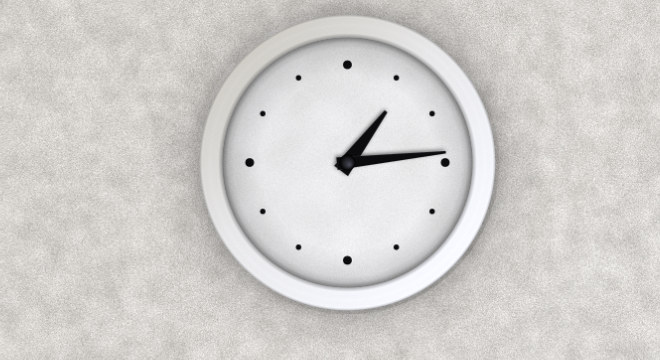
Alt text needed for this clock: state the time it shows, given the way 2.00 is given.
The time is 1.14
